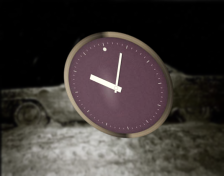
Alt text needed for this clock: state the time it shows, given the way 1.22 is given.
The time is 10.04
